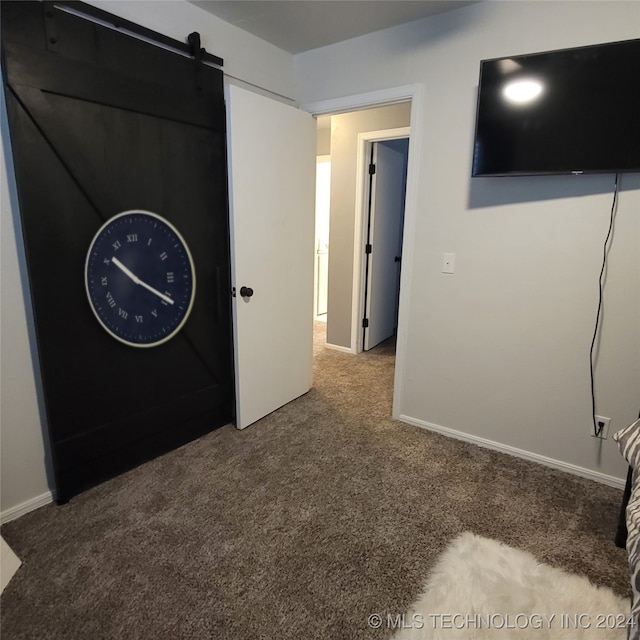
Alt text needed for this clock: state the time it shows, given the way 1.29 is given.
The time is 10.20
